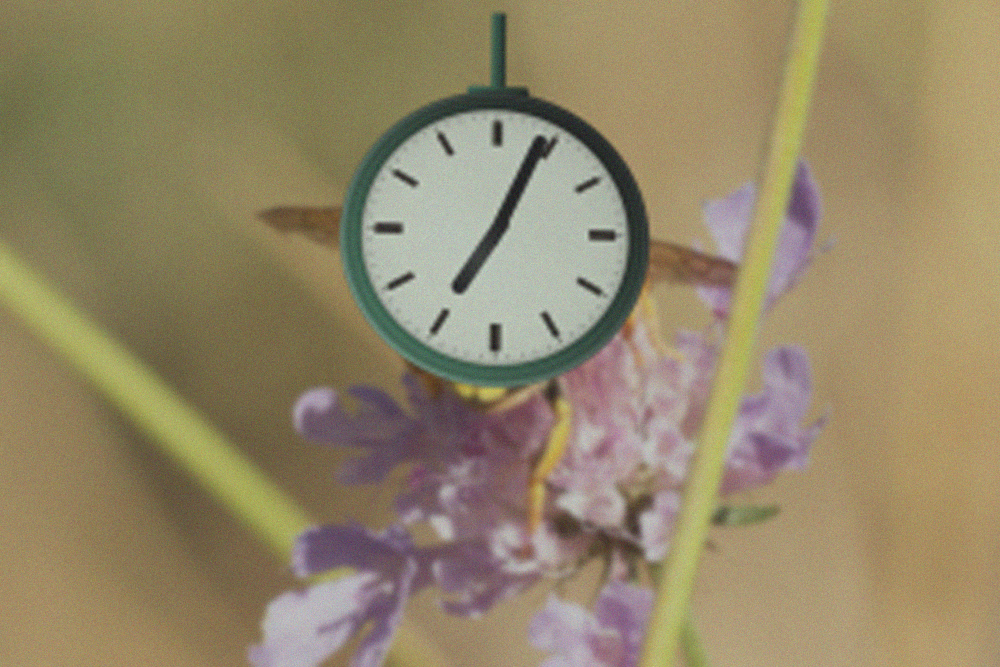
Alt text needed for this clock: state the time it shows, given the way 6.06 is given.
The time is 7.04
